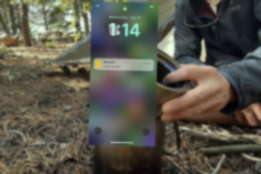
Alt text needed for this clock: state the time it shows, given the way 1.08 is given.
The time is 1.14
